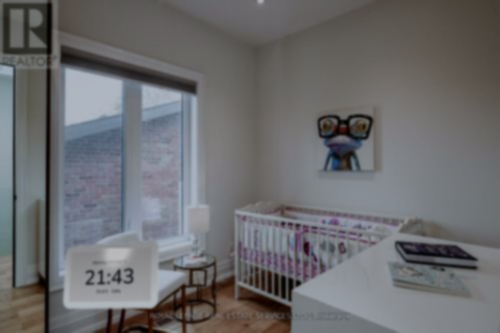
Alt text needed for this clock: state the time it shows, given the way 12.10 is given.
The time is 21.43
